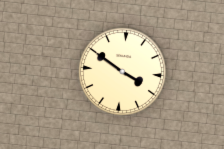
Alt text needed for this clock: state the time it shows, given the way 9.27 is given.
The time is 3.50
